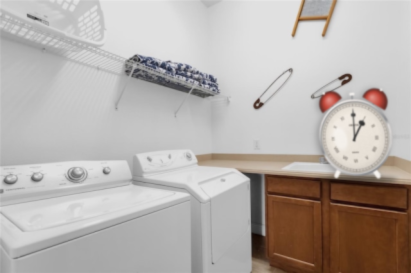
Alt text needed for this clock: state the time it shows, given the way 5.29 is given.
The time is 1.00
